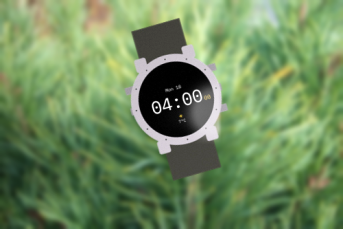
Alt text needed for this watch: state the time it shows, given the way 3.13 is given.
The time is 4.00
